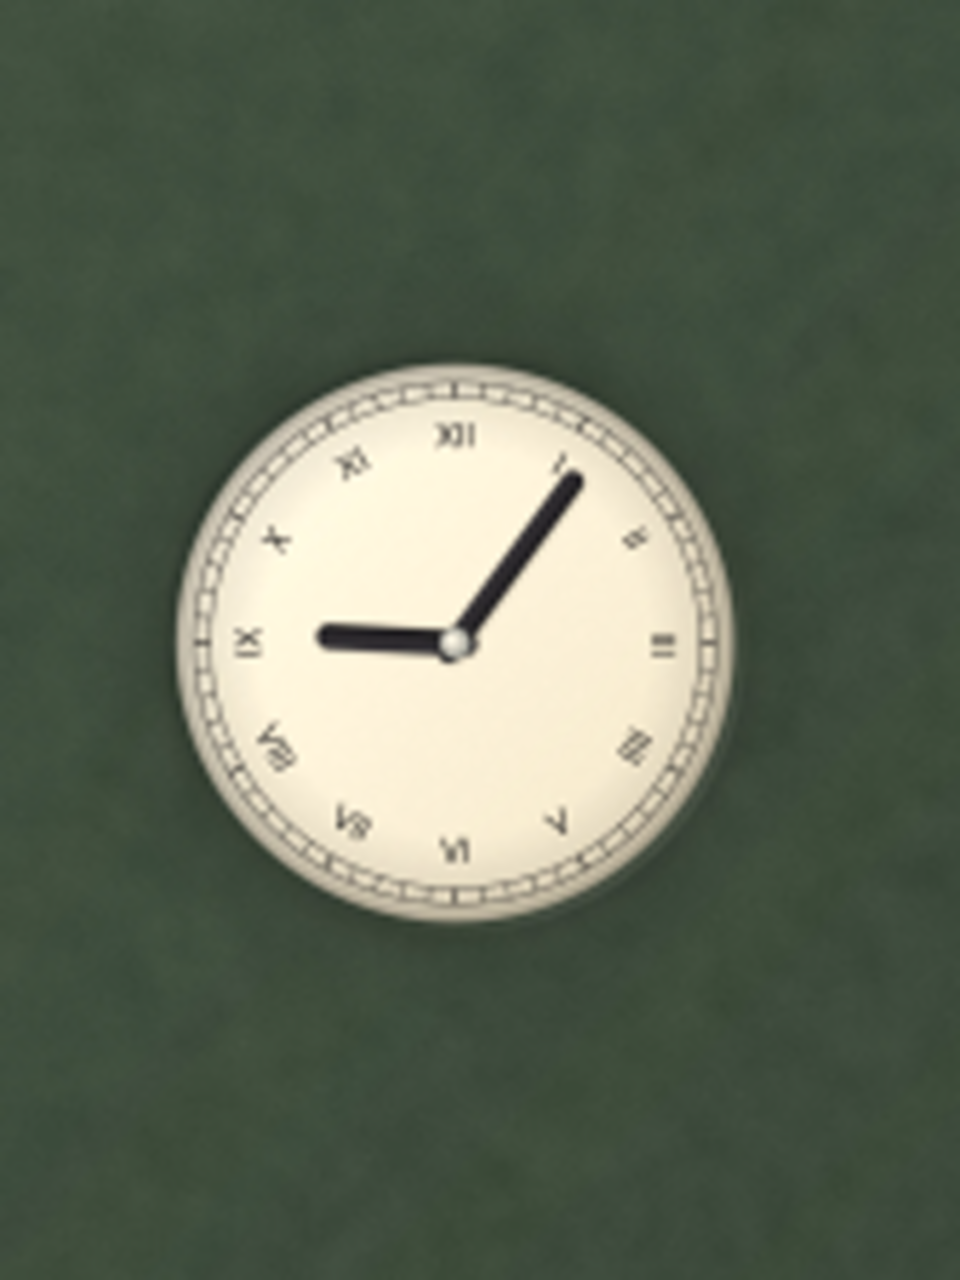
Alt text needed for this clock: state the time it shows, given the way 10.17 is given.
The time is 9.06
